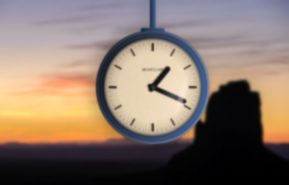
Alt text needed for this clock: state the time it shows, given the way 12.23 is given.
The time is 1.19
